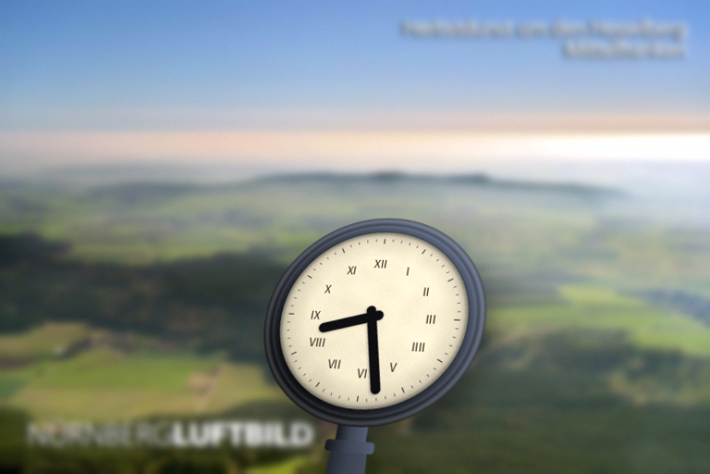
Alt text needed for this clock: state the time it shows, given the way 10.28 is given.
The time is 8.28
